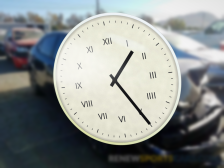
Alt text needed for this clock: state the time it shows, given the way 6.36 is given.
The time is 1.25
